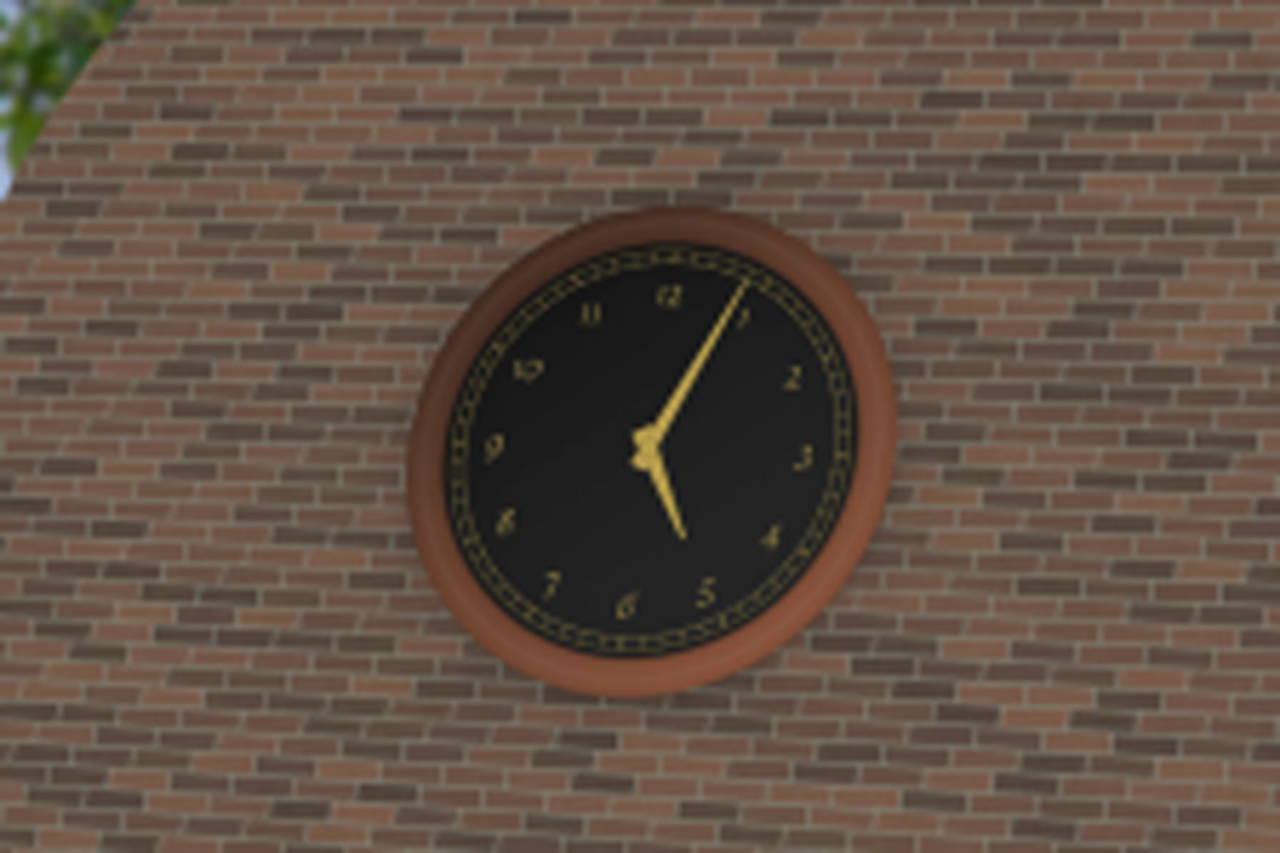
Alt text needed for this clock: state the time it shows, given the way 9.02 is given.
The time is 5.04
